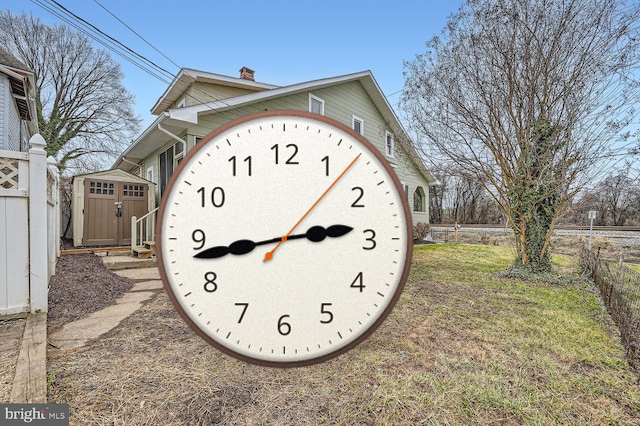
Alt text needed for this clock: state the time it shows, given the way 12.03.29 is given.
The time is 2.43.07
